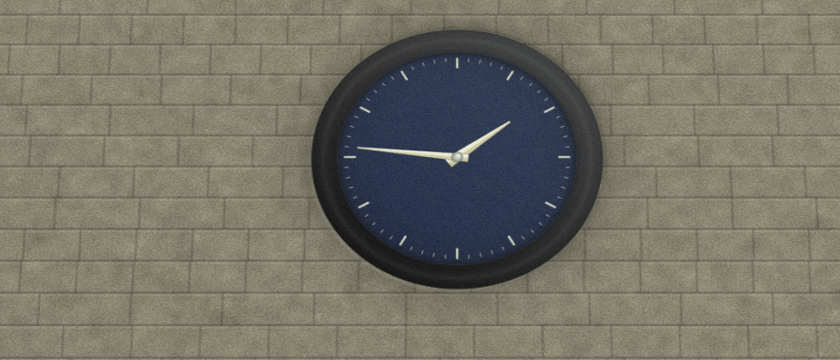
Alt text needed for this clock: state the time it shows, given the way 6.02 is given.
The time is 1.46
